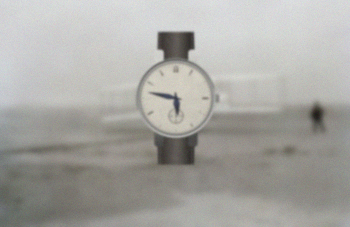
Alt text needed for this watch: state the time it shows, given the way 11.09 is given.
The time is 5.47
